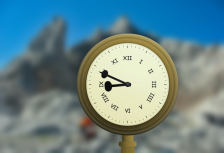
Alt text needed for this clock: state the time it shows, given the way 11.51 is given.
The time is 8.49
